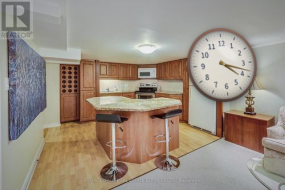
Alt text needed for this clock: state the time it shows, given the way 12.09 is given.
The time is 4.18
